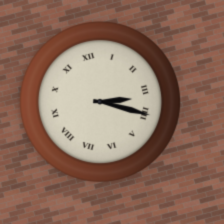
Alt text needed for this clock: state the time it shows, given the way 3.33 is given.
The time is 3.20
